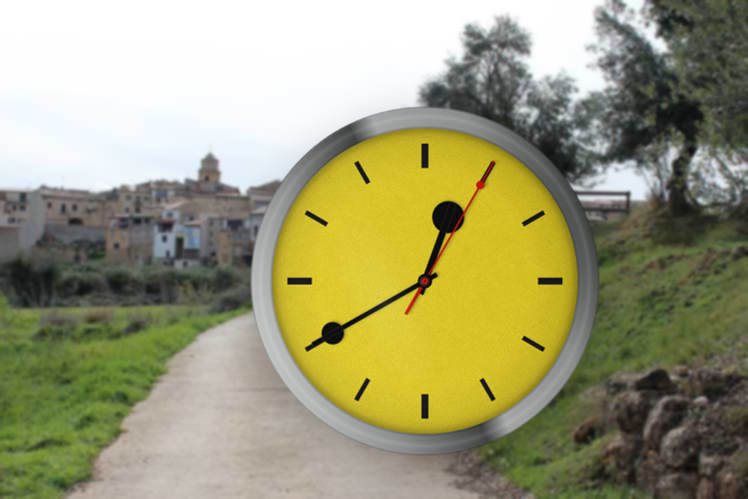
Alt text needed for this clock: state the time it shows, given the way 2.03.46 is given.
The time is 12.40.05
